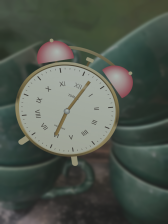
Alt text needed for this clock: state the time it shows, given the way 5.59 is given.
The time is 6.02
